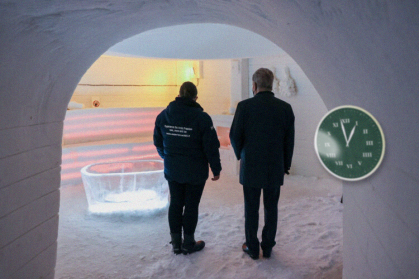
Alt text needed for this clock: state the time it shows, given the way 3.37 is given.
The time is 12.58
